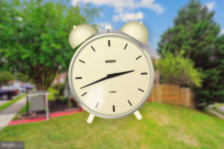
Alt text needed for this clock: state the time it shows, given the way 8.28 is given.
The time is 2.42
